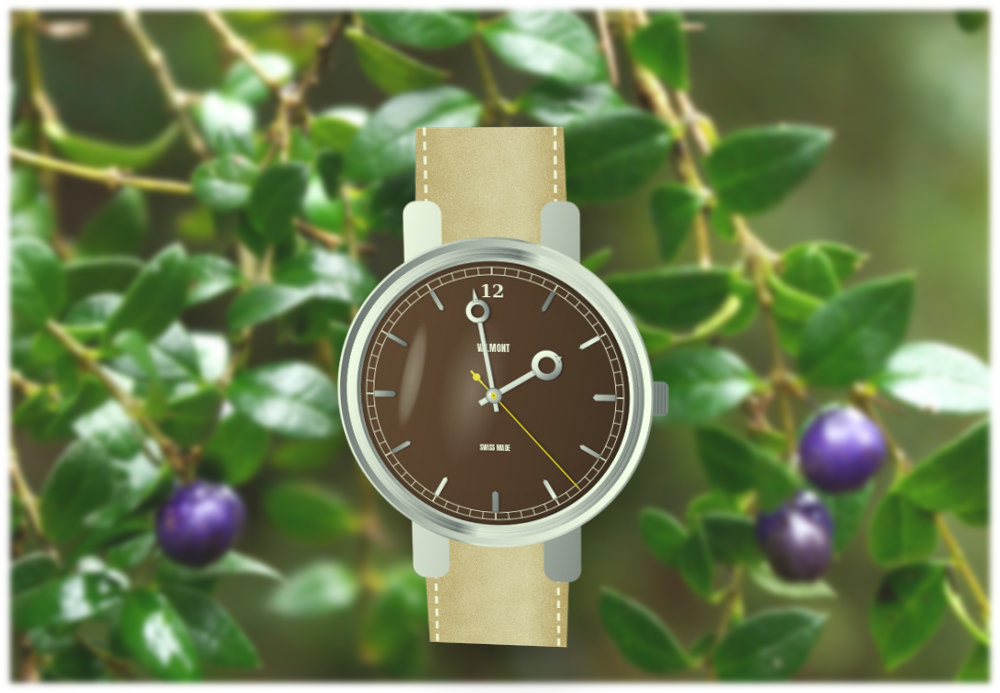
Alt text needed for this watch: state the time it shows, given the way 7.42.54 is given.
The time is 1.58.23
